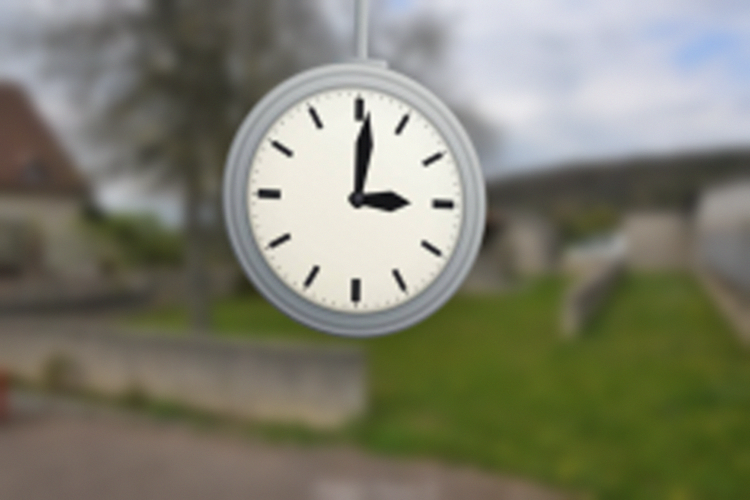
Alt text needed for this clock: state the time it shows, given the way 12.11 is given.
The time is 3.01
